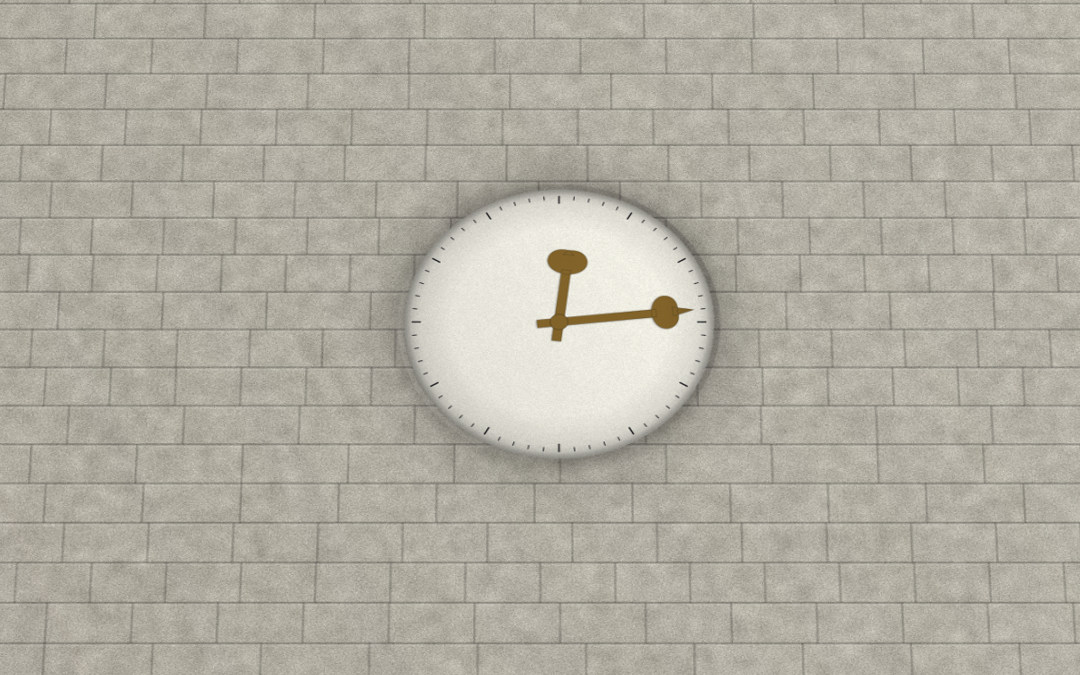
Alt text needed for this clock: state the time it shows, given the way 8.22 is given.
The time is 12.14
